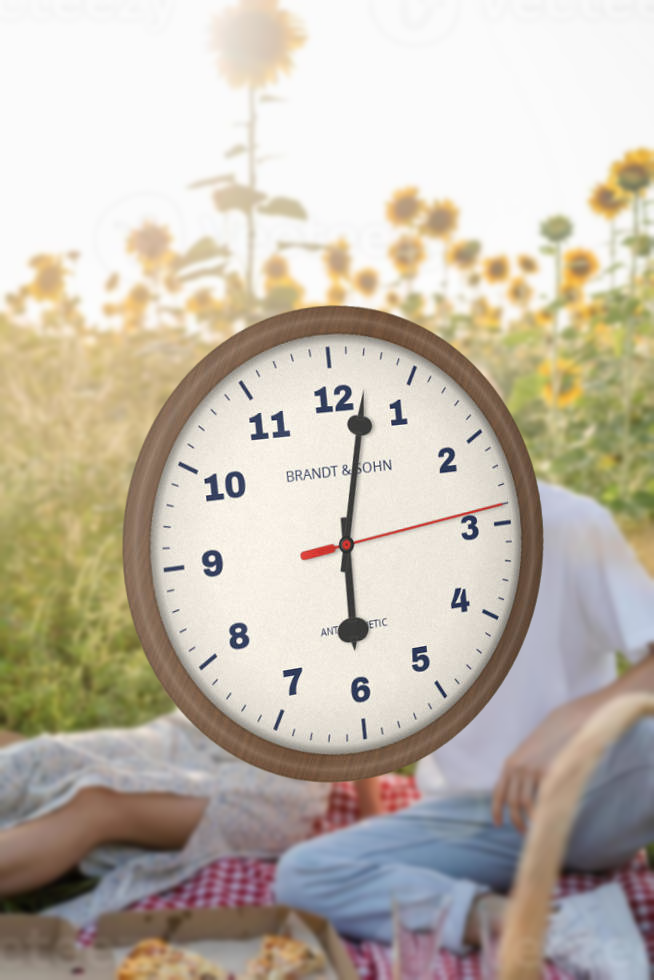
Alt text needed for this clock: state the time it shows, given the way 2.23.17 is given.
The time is 6.02.14
